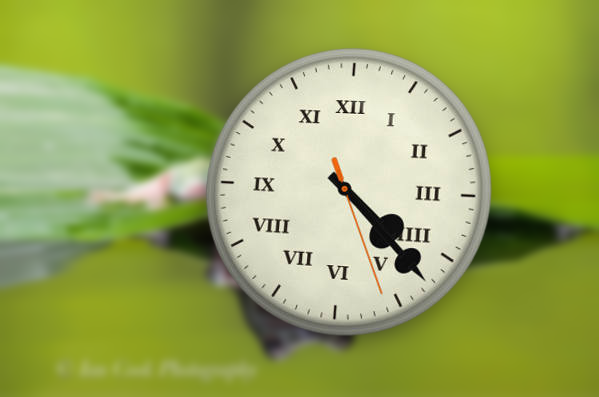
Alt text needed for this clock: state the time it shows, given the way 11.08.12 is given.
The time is 4.22.26
